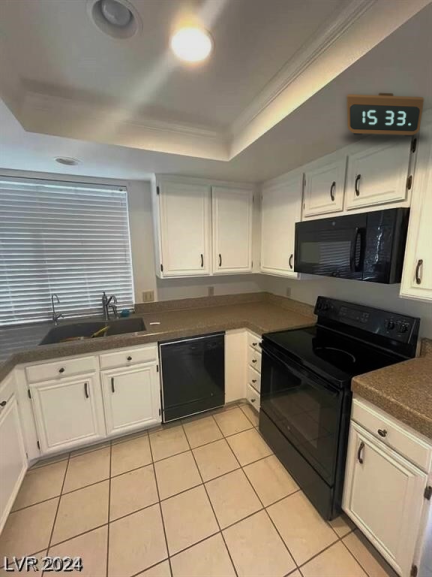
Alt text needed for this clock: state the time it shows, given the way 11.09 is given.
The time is 15.33
